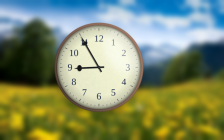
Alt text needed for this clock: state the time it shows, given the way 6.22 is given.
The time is 8.55
